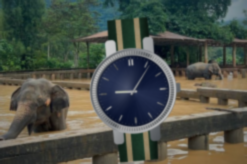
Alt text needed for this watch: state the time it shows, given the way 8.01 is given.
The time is 9.06
